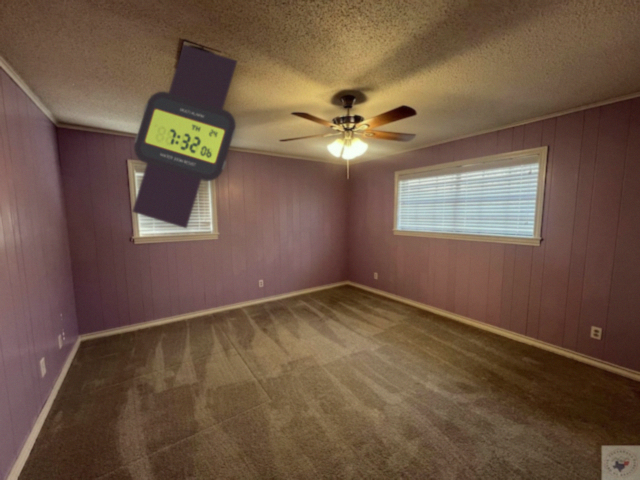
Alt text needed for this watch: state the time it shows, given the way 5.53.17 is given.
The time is 7.32.06
